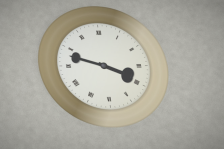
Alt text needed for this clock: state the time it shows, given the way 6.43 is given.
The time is 3.48
